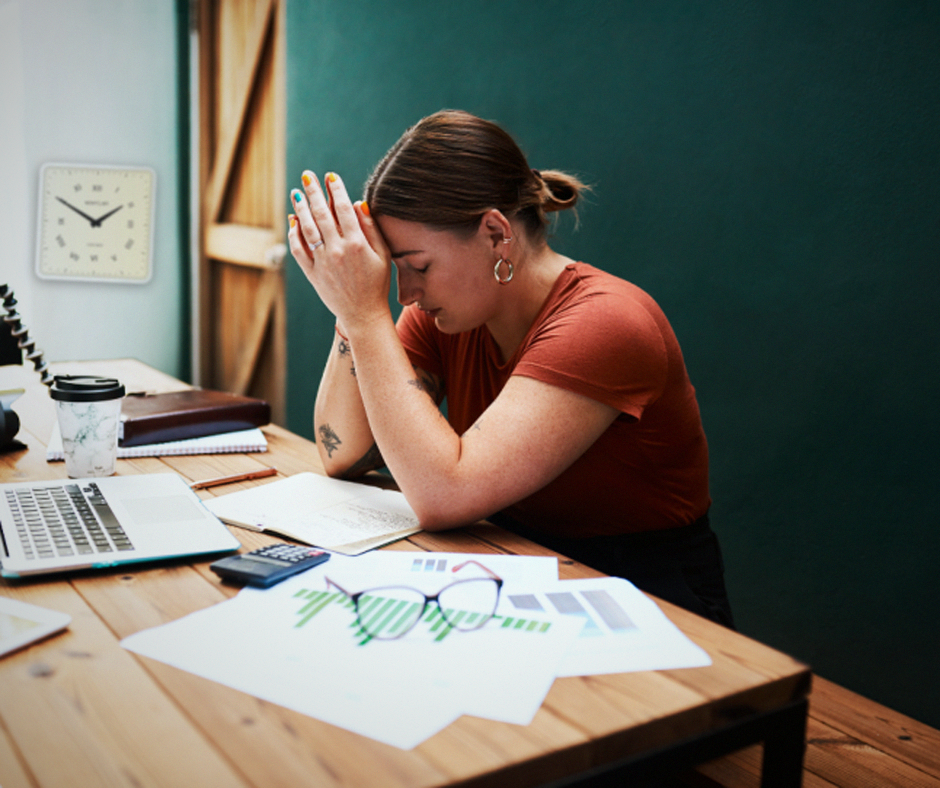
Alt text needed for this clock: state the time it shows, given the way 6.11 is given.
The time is 1.50
